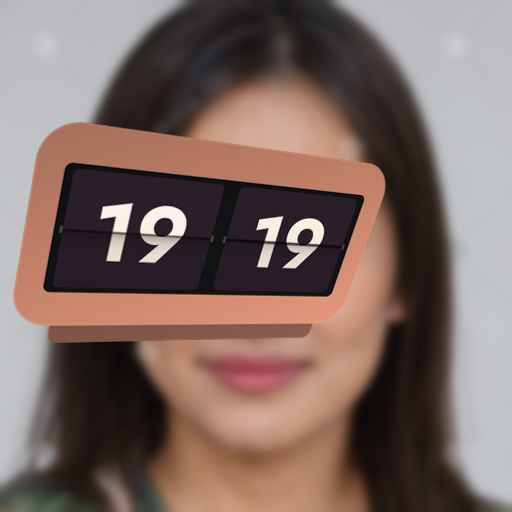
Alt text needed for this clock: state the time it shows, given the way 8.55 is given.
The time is 19.19
